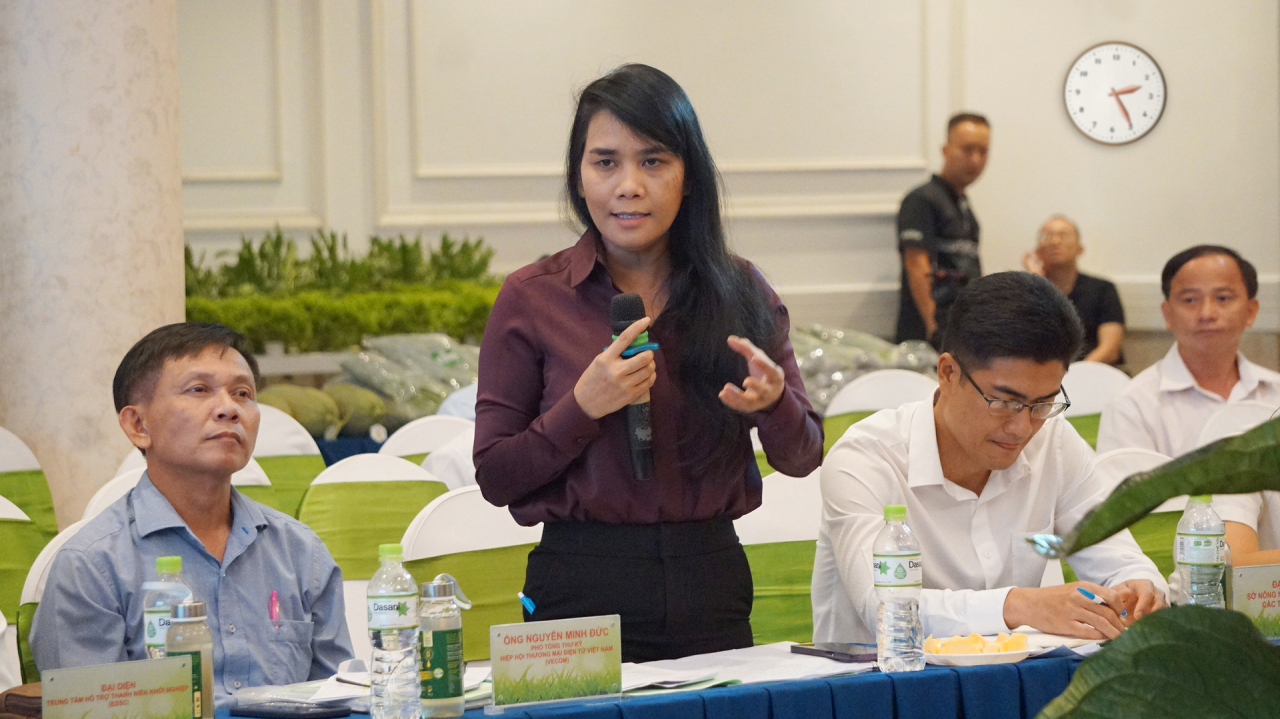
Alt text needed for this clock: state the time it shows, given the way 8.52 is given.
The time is 2.25
